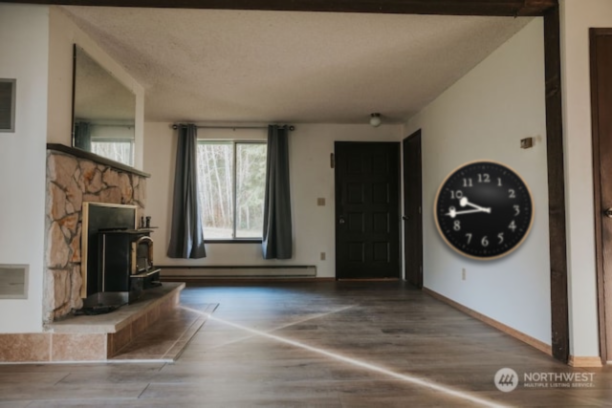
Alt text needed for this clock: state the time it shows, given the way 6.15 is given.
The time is 9.44
